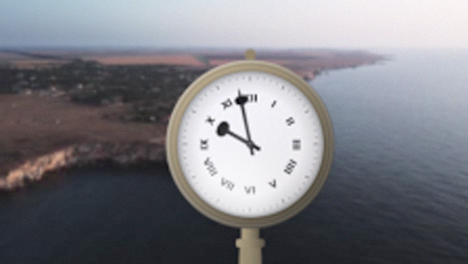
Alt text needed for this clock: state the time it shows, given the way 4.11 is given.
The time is 9.58
